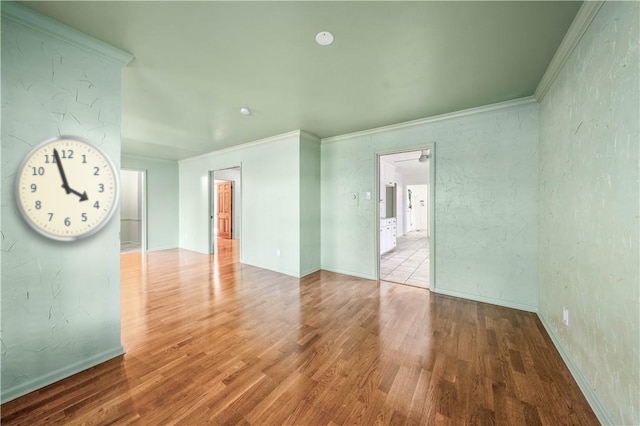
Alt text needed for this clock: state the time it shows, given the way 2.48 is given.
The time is 3.57
